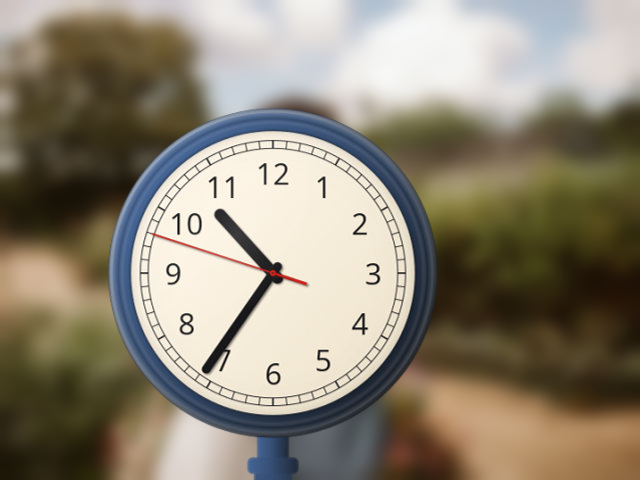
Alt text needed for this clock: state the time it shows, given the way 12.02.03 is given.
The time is 10.35.48
